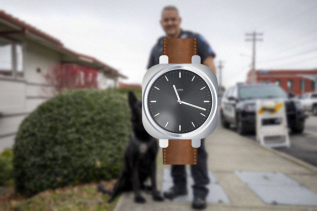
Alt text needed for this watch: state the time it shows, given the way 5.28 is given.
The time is 11.18
